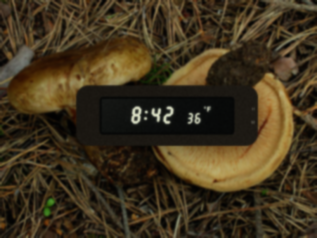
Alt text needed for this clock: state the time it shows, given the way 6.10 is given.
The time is 8.42
